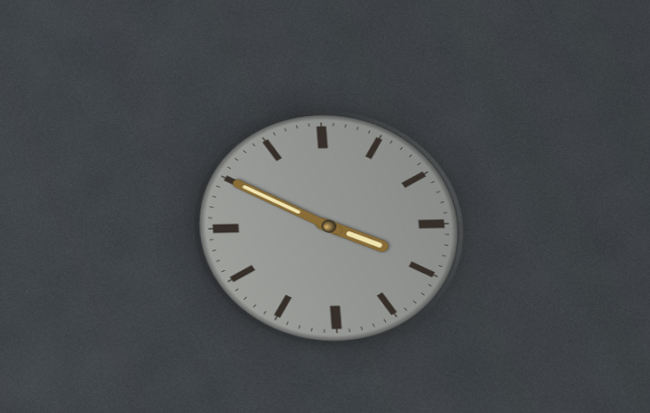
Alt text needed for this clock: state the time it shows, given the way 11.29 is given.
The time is 3.50
